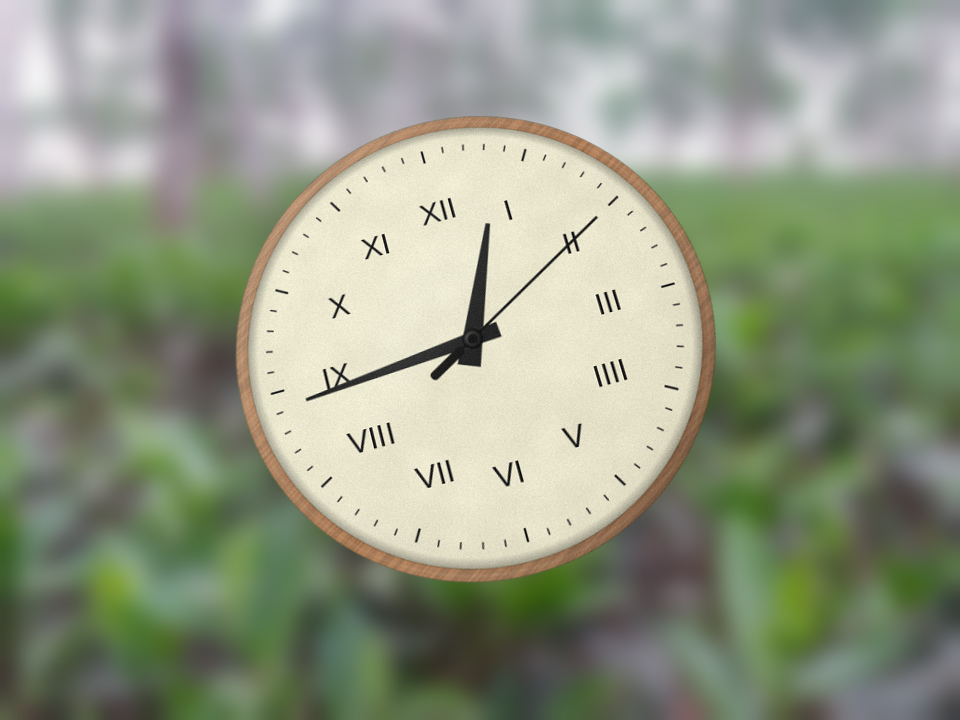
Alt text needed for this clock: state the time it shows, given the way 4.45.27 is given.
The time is 12.44.10
